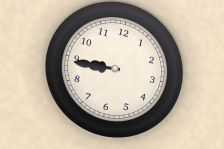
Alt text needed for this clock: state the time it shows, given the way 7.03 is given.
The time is 8.44
